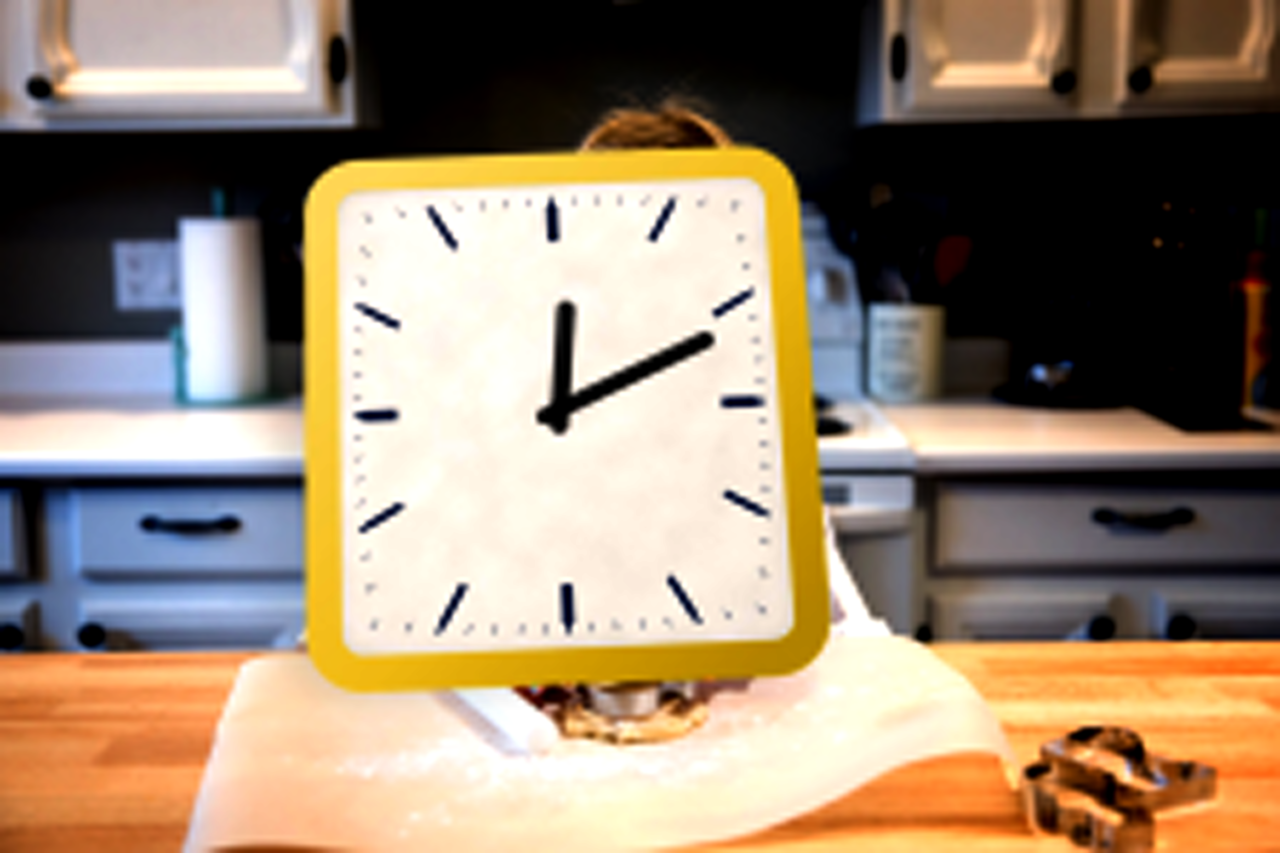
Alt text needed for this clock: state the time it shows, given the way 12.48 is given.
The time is 12.11
